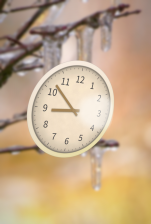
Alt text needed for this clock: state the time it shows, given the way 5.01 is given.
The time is 8.52
